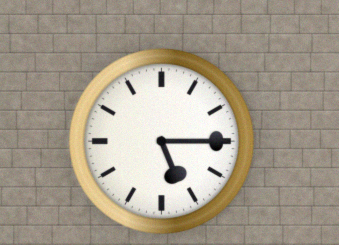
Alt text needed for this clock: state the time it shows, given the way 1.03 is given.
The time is 5.15
